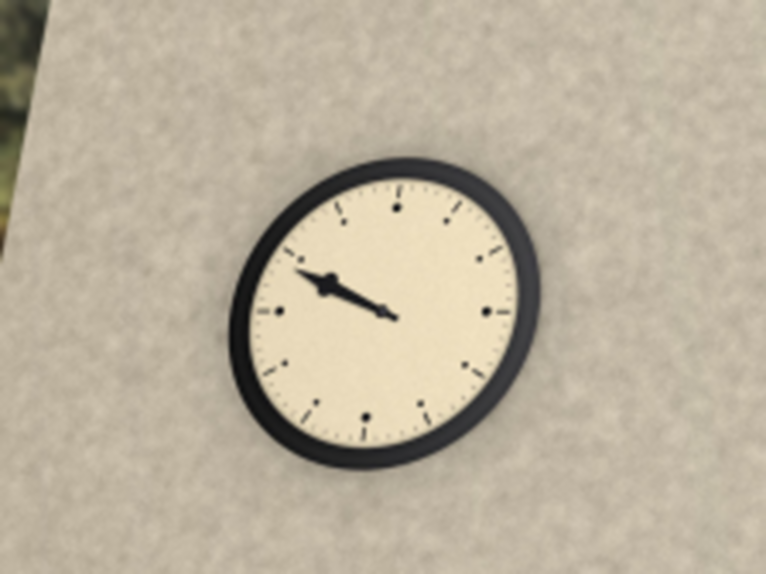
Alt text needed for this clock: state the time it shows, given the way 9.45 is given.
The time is 9.49
